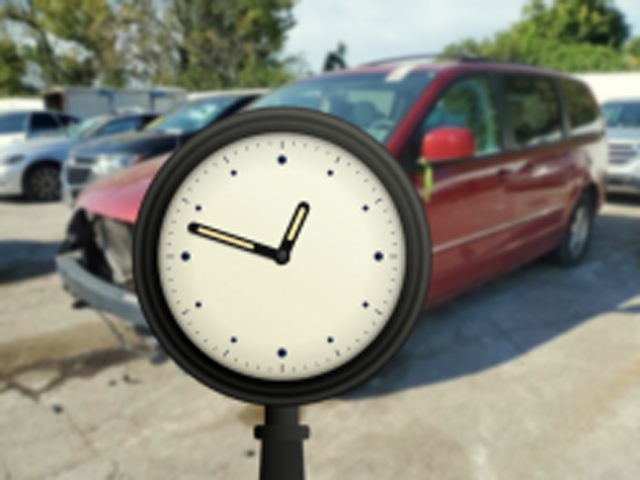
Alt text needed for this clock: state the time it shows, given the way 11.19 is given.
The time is 12.48
